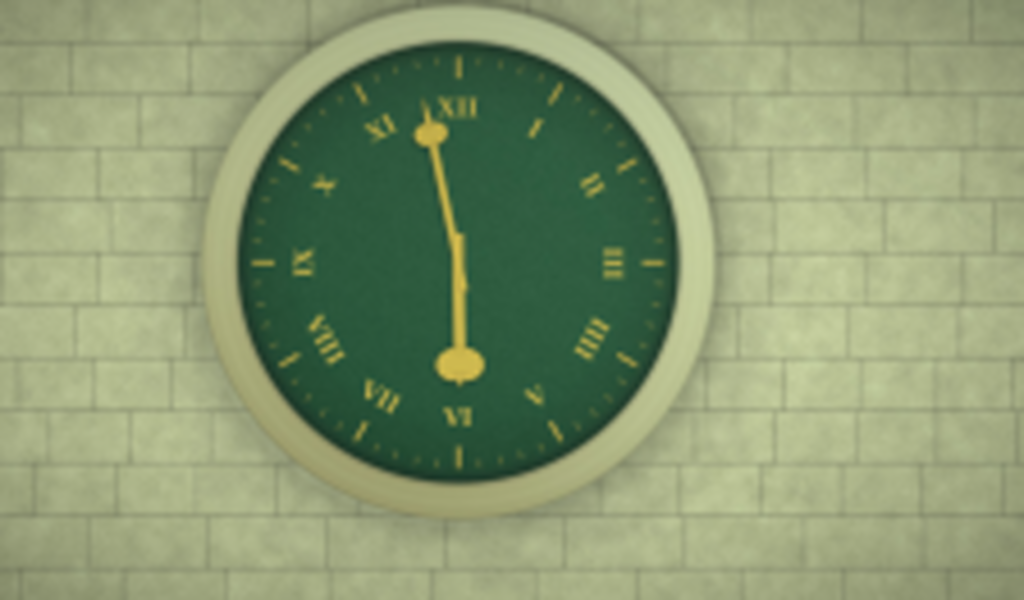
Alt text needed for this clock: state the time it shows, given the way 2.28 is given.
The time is 5.58
